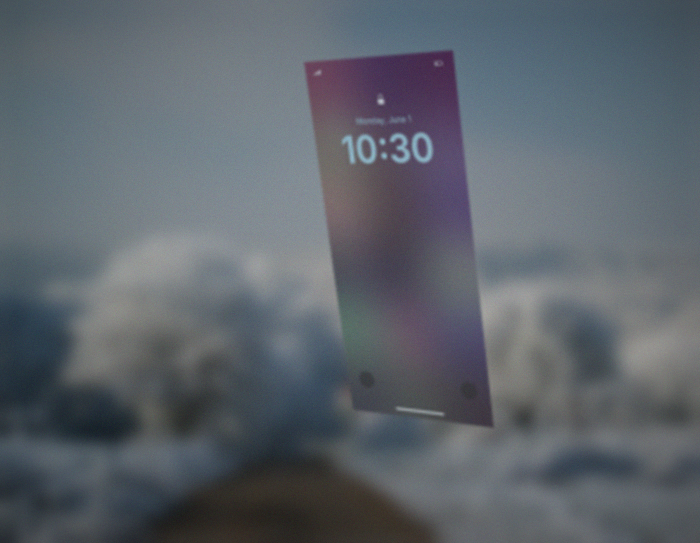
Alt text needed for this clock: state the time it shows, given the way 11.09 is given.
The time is 10.30
